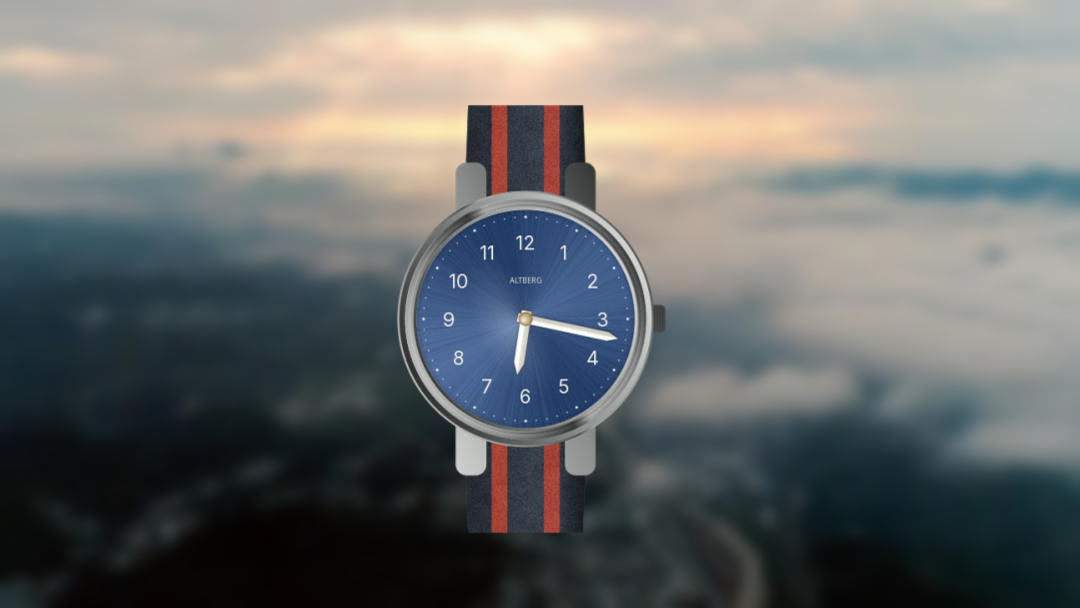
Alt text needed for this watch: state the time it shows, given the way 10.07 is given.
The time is 6.17
